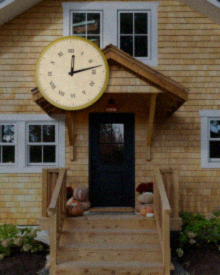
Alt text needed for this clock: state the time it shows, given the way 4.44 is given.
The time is 12.13
